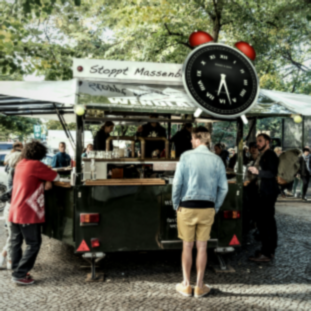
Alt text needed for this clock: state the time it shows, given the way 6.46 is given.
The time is 6.27
